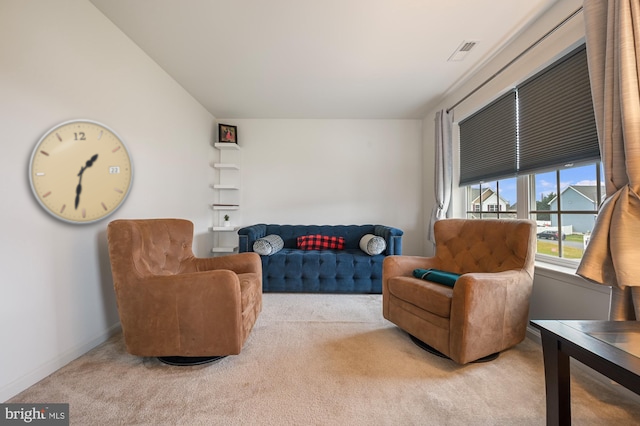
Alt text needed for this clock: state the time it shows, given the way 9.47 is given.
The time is 1.32
